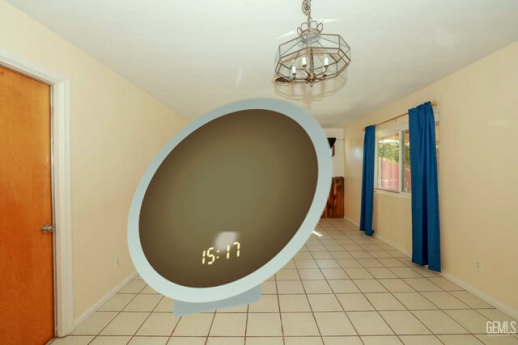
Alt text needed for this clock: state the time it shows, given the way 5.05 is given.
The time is 15.17
